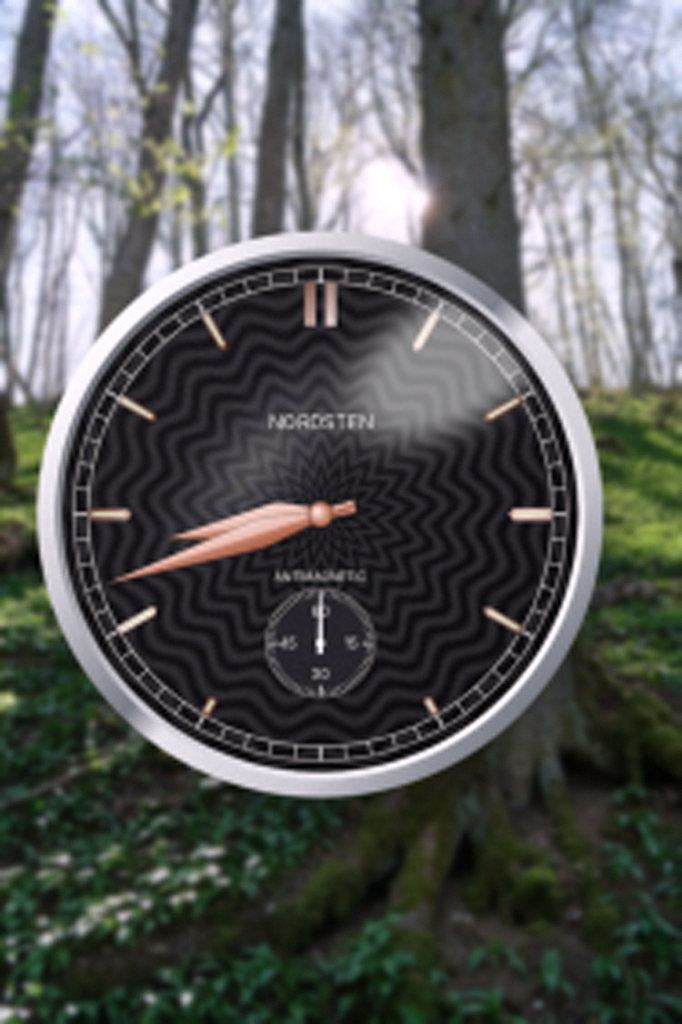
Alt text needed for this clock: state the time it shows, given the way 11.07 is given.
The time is 8.42
